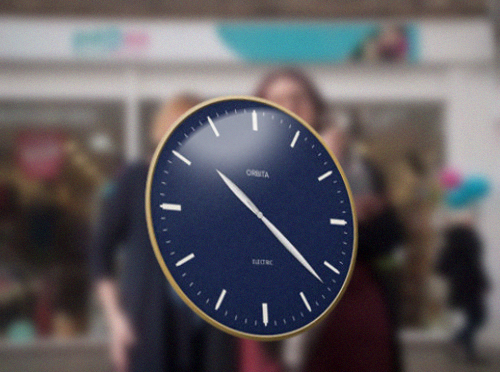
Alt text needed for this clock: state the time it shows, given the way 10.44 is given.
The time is 10.22
